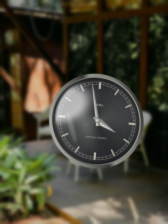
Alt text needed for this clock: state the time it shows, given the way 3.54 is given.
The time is 3.58
